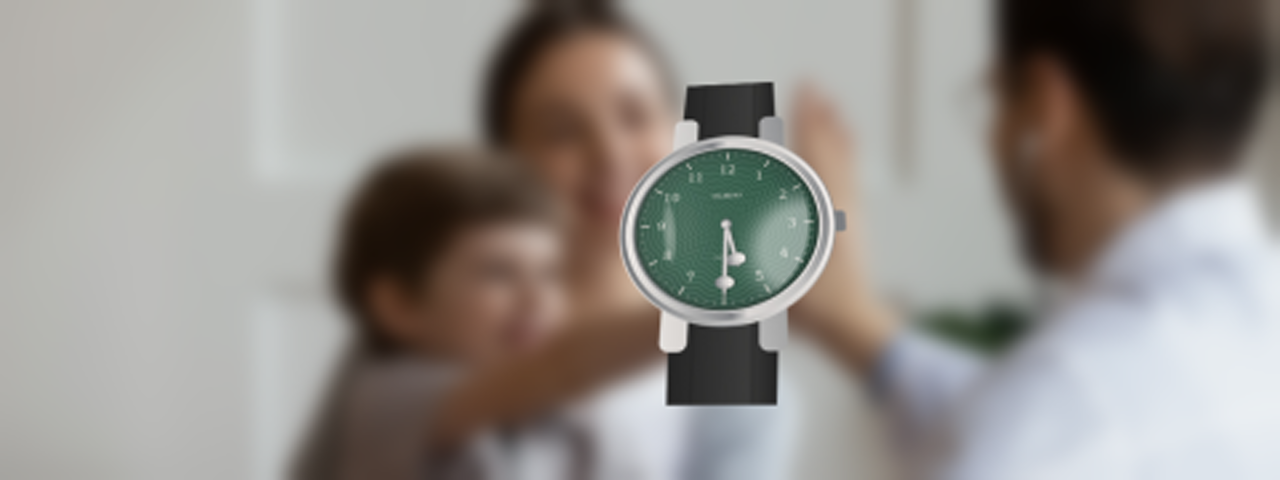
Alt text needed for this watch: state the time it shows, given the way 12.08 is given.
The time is 5.30
